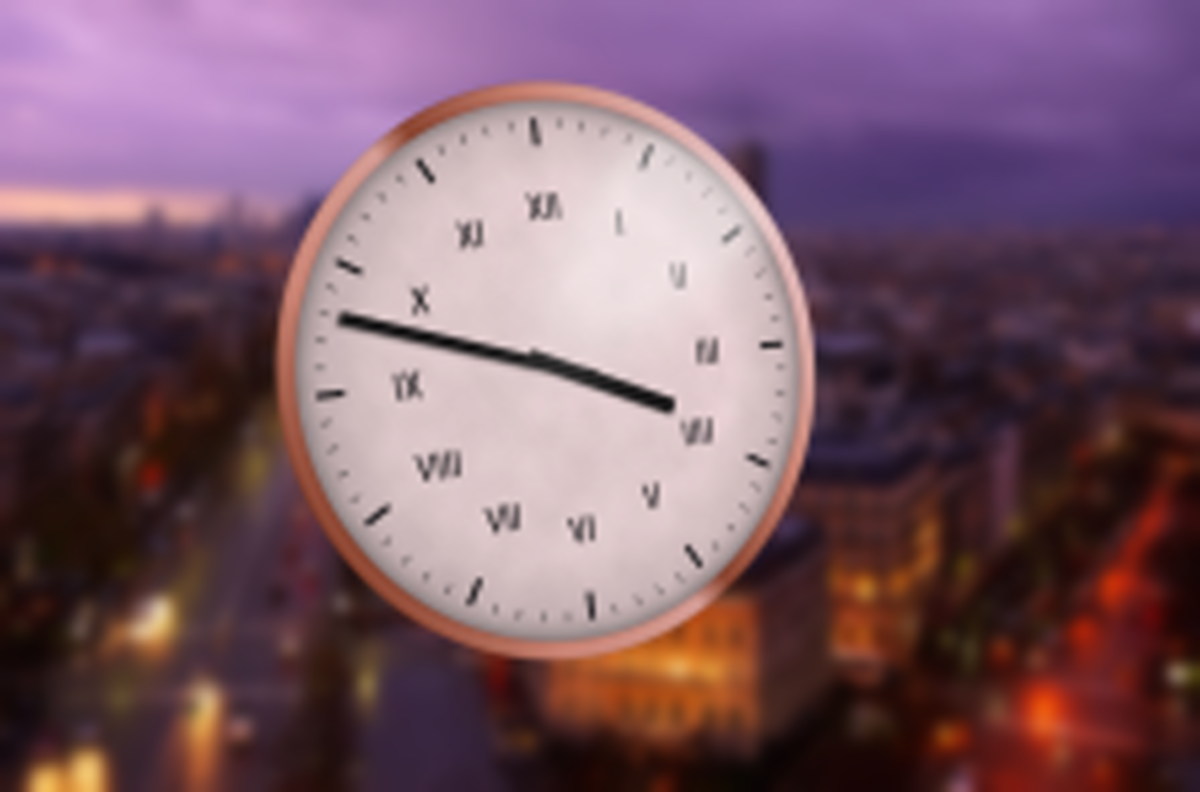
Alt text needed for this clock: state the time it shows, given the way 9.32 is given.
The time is 3.48
